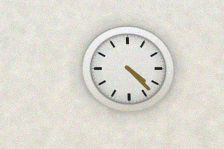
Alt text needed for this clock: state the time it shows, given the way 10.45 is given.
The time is 4.23
